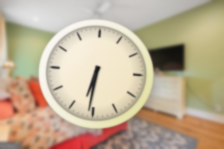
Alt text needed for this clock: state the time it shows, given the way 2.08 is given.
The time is 6.31
